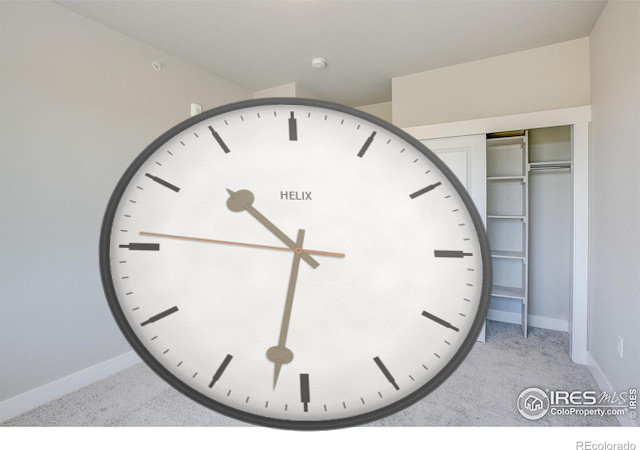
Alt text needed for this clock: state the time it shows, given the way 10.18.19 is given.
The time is 10.31.46
